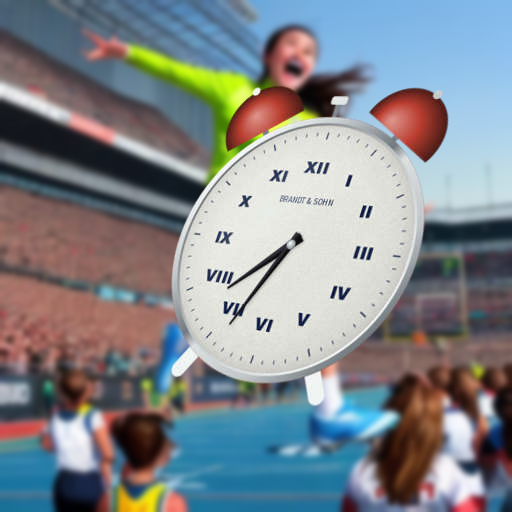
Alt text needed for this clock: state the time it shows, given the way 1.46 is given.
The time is 7.34
